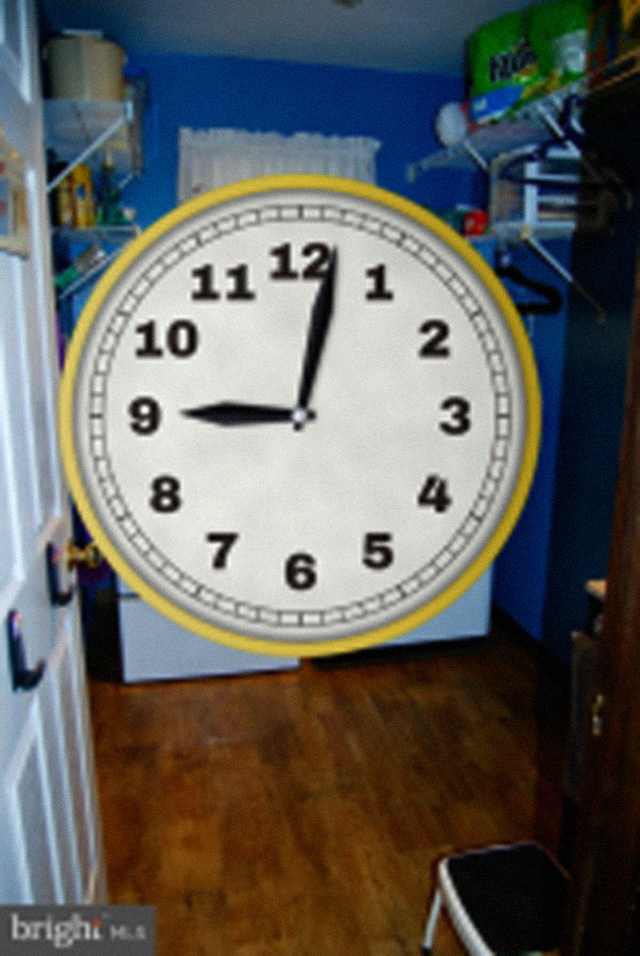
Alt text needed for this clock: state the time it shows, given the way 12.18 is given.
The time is 9.02
